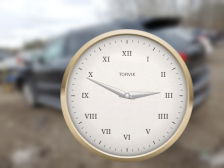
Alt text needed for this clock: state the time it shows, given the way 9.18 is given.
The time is 2.49
